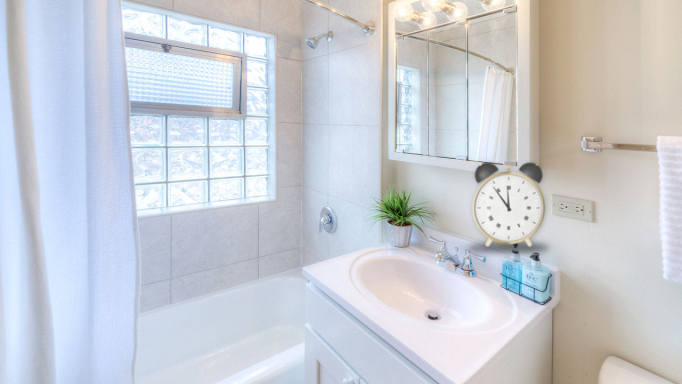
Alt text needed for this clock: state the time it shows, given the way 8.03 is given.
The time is 11.54
